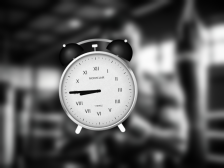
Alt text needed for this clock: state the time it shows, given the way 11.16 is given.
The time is 8.45
